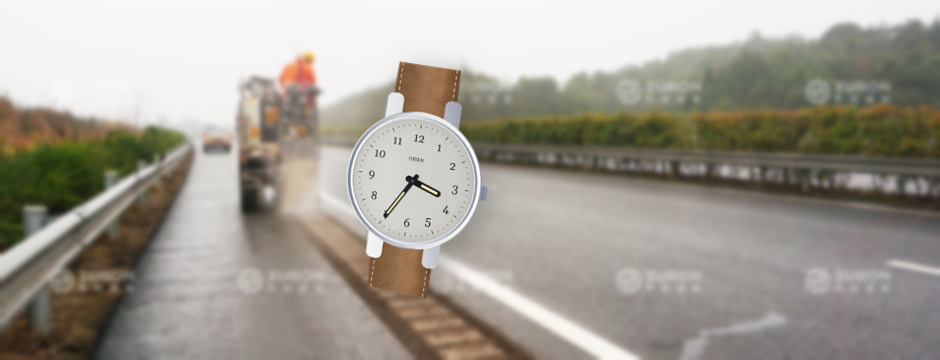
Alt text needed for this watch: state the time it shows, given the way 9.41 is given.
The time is 3.35
